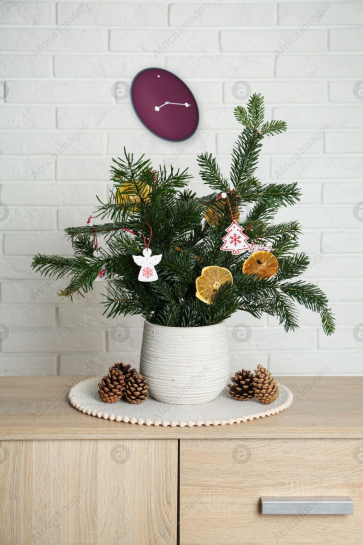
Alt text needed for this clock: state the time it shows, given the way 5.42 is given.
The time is 8.16
